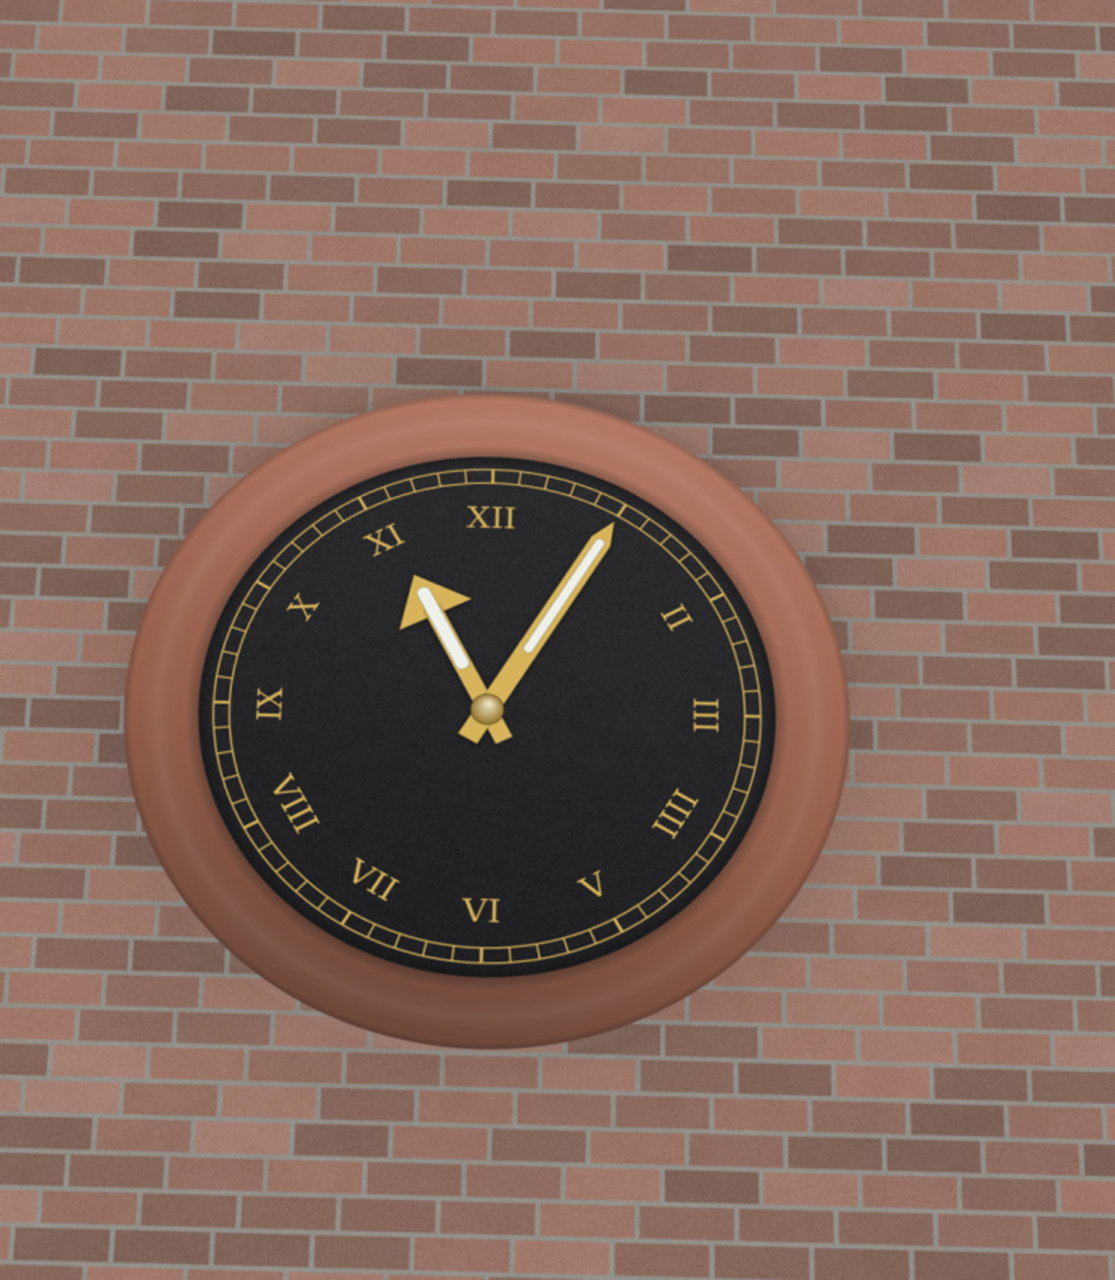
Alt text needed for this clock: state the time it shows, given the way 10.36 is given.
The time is 11.05
